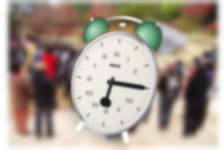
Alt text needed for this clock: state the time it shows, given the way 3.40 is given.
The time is 6.15
